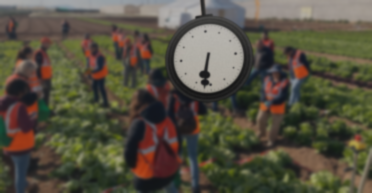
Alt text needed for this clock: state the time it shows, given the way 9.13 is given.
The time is 6.32
